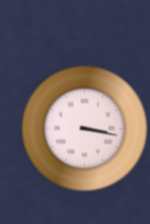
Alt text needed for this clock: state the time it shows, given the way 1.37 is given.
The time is 3.17
